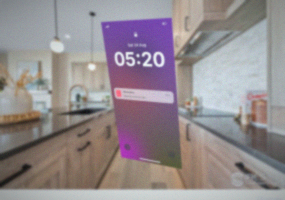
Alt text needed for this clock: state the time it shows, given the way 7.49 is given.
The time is 5.20
